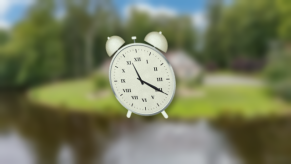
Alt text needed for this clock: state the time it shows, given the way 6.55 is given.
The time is 11.20
